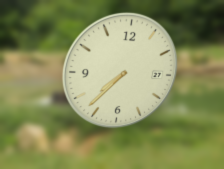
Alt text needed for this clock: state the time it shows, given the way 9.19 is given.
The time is 7.37
